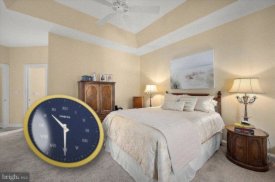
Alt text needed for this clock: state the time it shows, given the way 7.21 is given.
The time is 10.30
